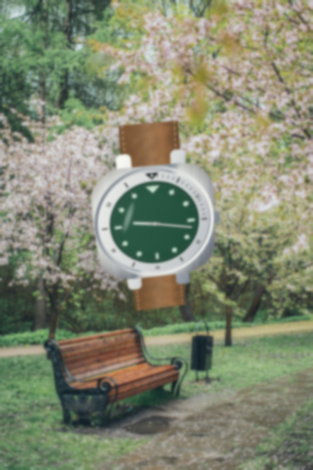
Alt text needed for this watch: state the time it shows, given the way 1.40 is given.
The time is 9.17
